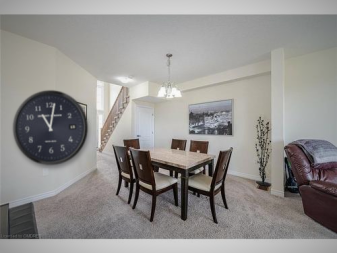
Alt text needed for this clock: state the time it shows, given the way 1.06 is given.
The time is 11.02
